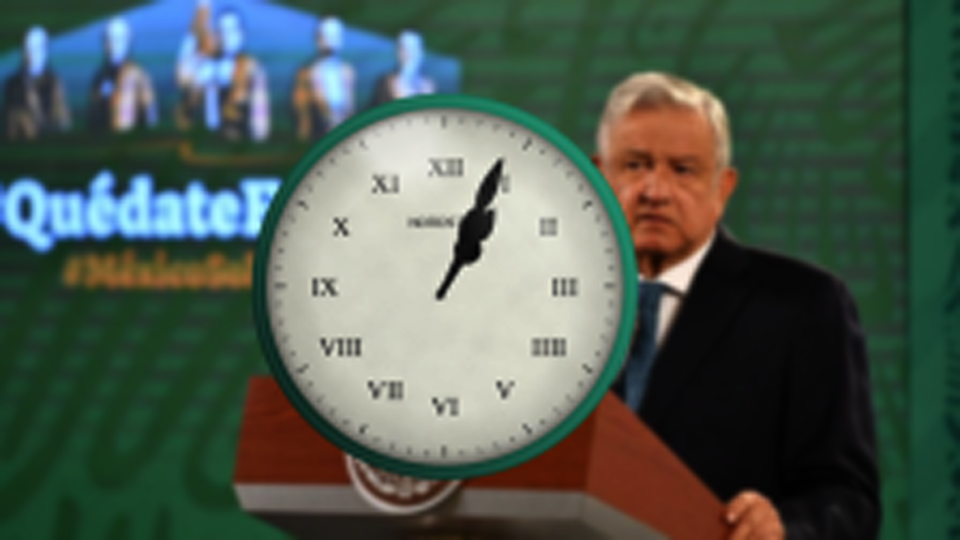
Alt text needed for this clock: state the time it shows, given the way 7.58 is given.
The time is 1.04
